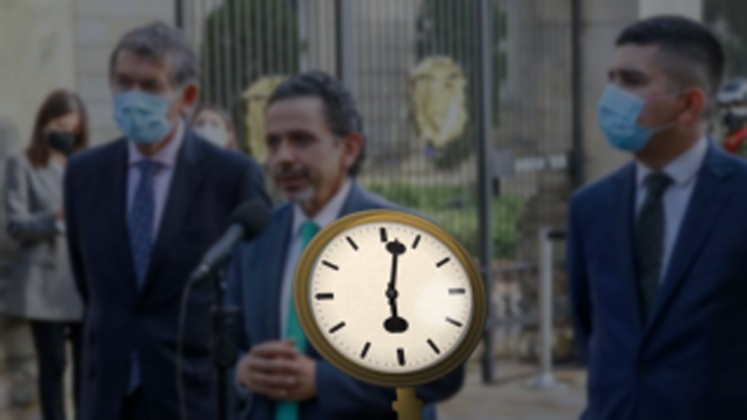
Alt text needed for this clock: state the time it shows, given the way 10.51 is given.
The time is 6.02
